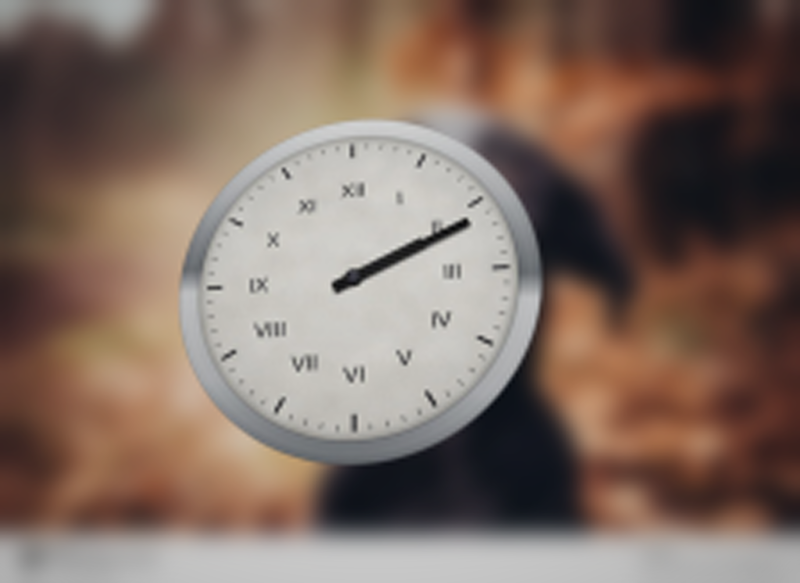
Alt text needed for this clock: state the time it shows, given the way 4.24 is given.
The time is 2.11
